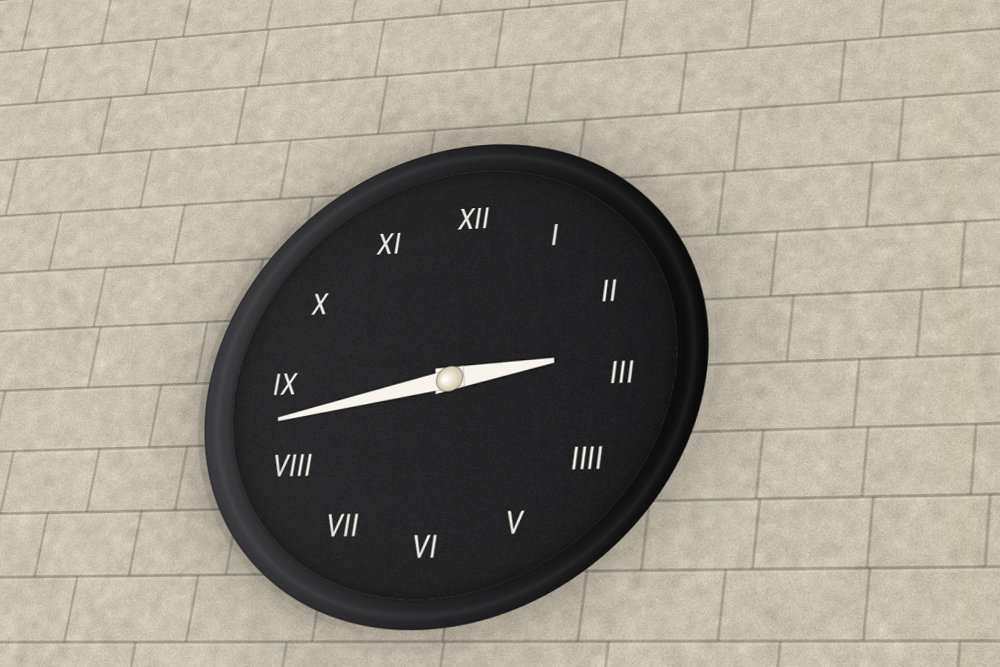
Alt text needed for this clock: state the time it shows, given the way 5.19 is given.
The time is 2.43
